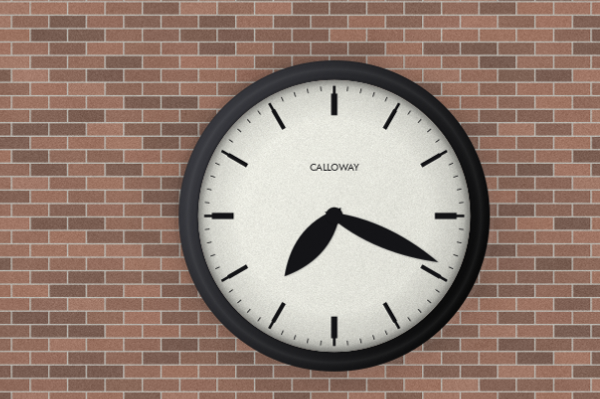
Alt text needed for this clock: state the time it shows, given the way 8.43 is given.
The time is 7.19
